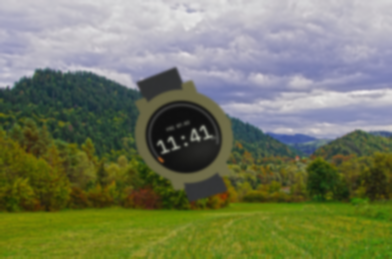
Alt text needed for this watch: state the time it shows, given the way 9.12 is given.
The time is 11.41
